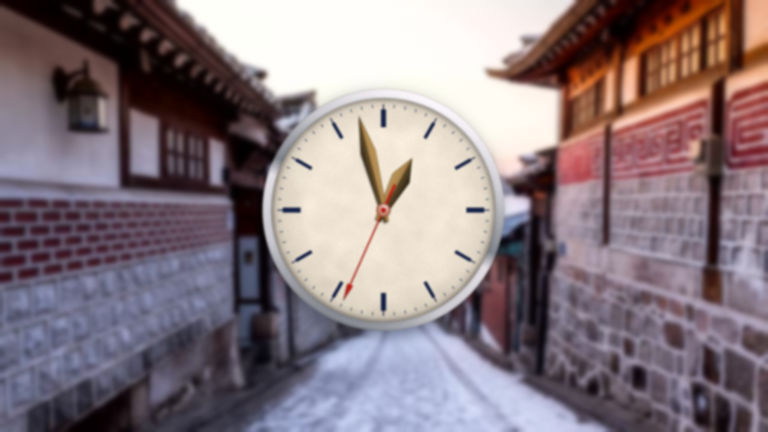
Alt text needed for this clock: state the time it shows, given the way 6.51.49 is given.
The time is 12.57.34
